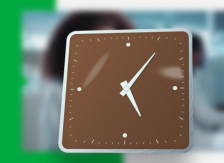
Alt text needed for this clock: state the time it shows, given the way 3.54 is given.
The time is 5.06
